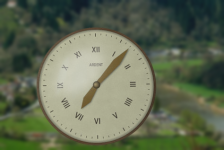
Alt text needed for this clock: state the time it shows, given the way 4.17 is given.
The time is 7.07
